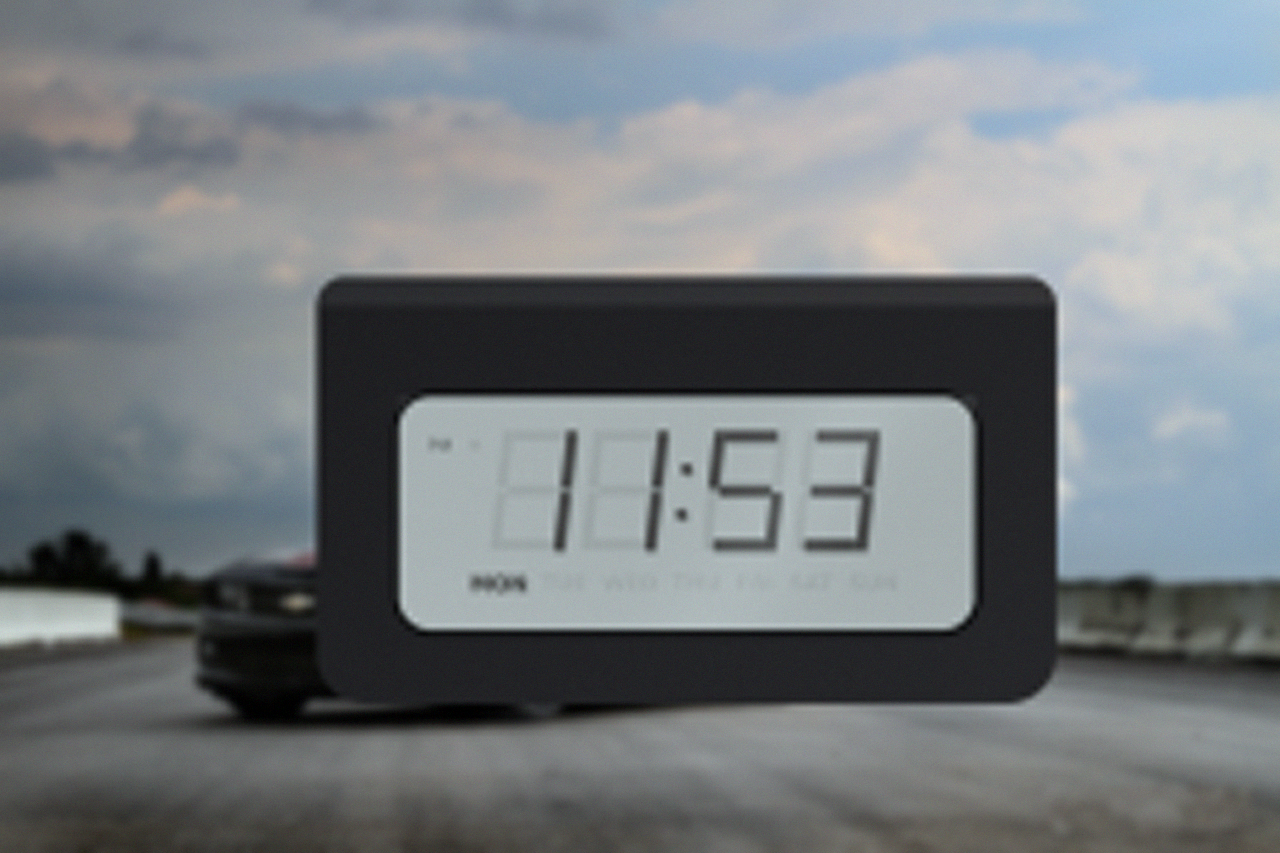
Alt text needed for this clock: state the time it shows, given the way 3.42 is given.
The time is 11.53
